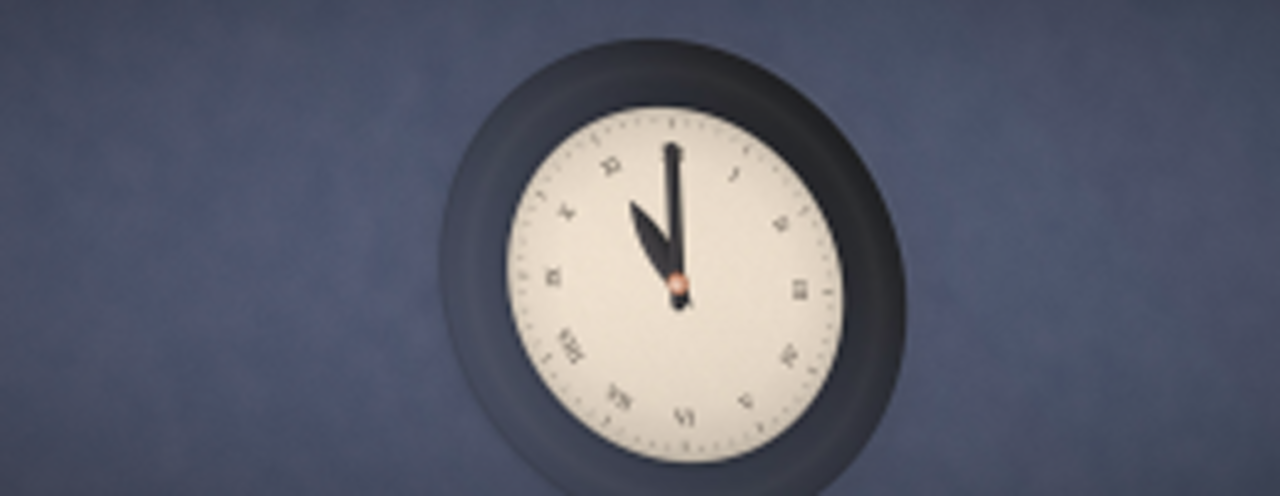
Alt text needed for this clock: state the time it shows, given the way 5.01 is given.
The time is 11.00
